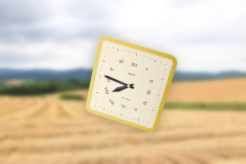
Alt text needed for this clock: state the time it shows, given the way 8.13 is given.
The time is 7.46
